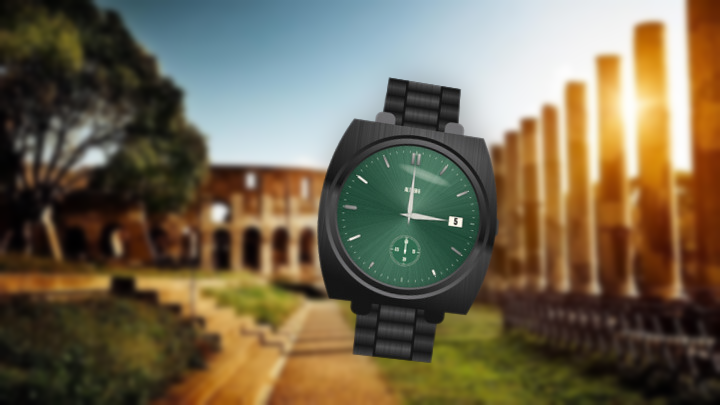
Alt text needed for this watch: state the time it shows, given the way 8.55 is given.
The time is 3.00
